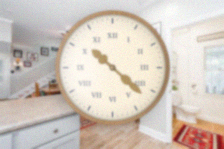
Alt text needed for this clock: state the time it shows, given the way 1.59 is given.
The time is 10.22
